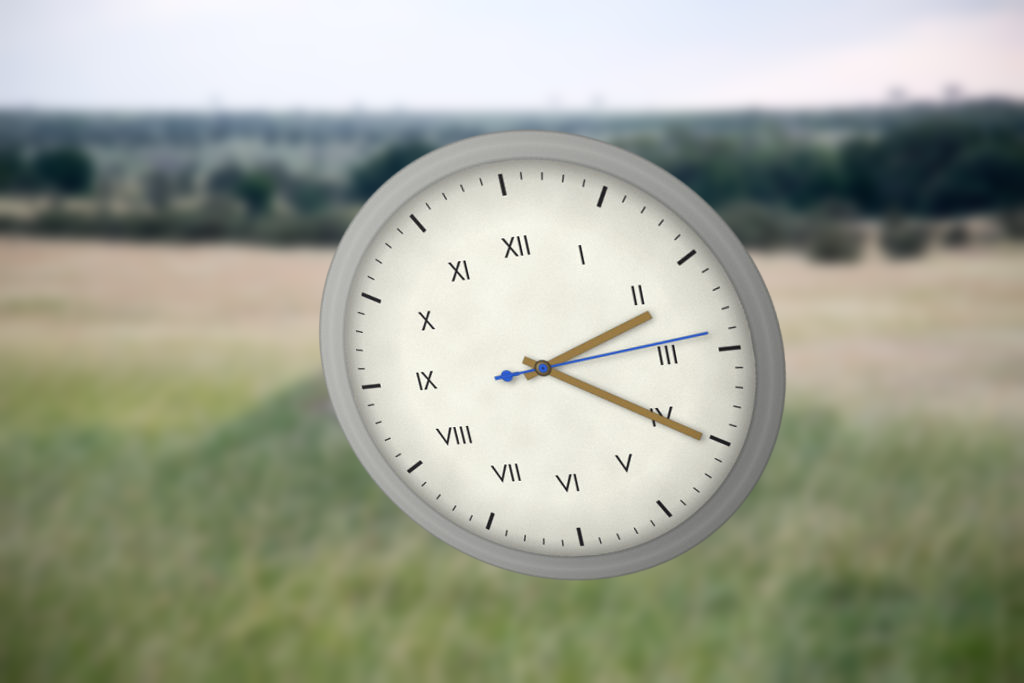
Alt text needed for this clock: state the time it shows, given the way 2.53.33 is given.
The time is 2.20.14
